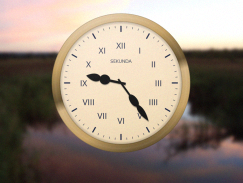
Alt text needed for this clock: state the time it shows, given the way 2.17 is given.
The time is 9.24
